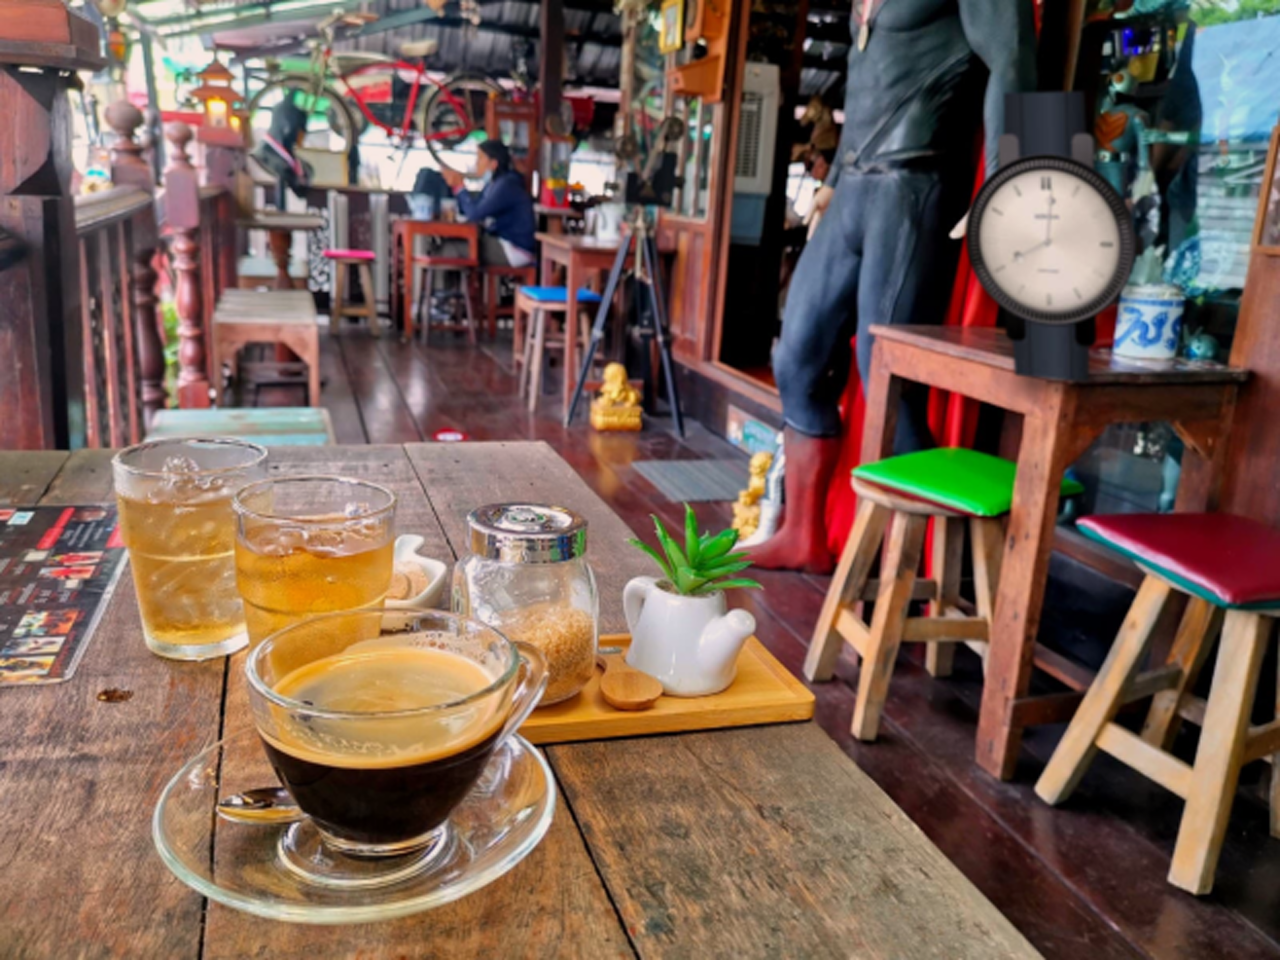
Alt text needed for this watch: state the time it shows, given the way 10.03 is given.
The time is 8.01
